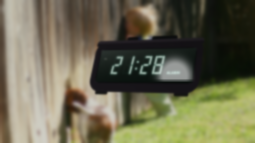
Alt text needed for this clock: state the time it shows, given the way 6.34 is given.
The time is 21.28
